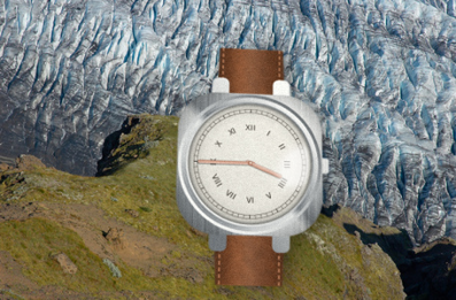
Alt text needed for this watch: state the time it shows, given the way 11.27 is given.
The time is 3.45
